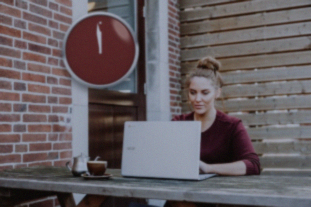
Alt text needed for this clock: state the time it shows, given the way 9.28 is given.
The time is 11.59
